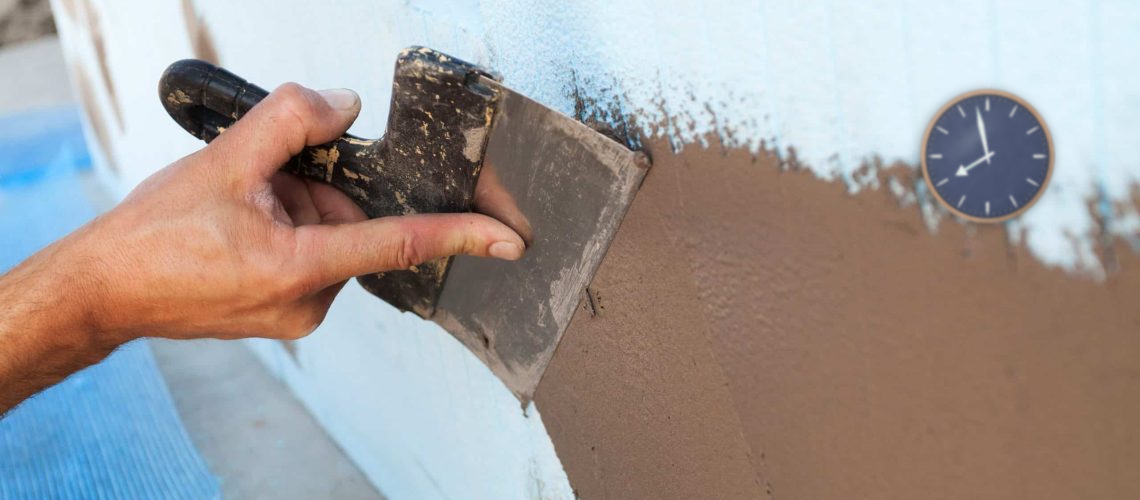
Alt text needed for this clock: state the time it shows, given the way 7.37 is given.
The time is 7.58
